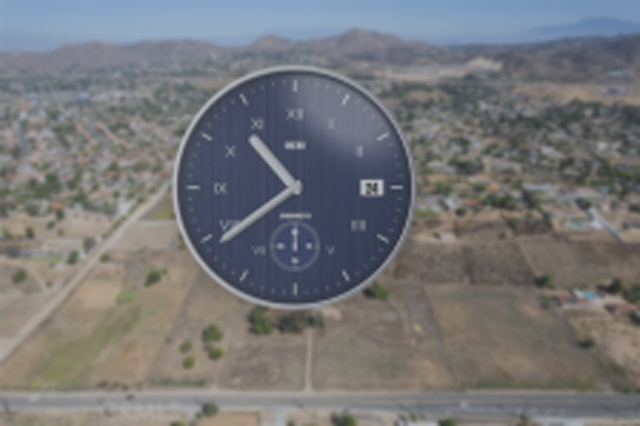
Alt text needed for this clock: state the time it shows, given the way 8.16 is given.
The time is 10.39
